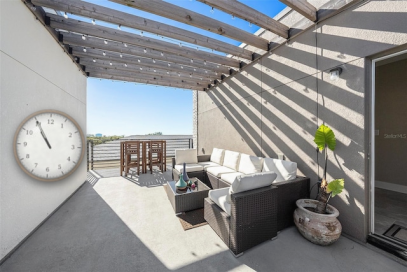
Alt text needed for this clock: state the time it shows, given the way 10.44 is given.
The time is 10.55
